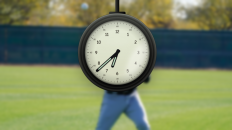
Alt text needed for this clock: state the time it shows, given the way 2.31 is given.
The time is 6.38
